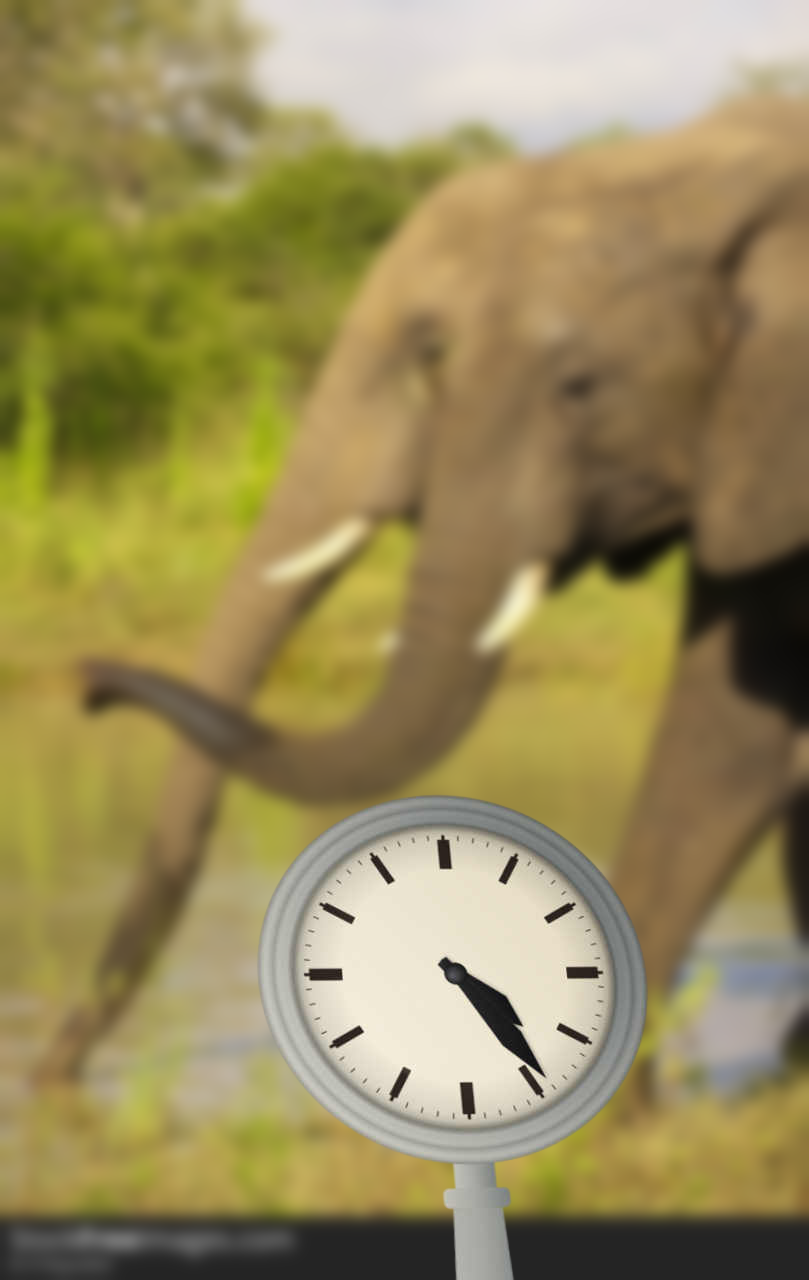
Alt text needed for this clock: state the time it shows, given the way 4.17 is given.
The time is 4.24
